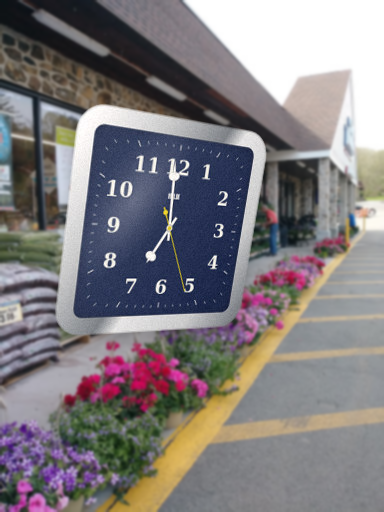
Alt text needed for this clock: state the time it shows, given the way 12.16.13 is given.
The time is 6.59.26
